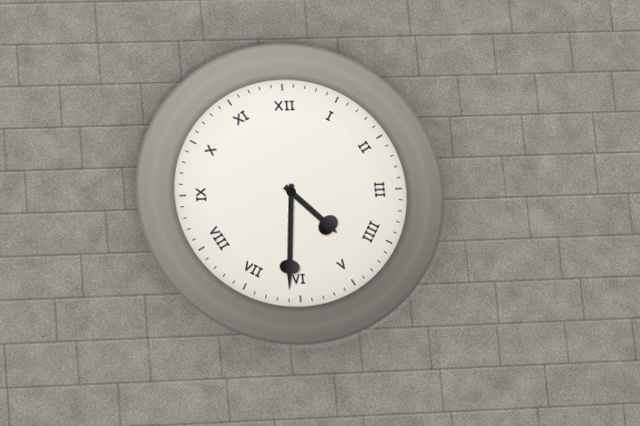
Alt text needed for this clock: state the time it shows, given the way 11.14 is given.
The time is 4.31
